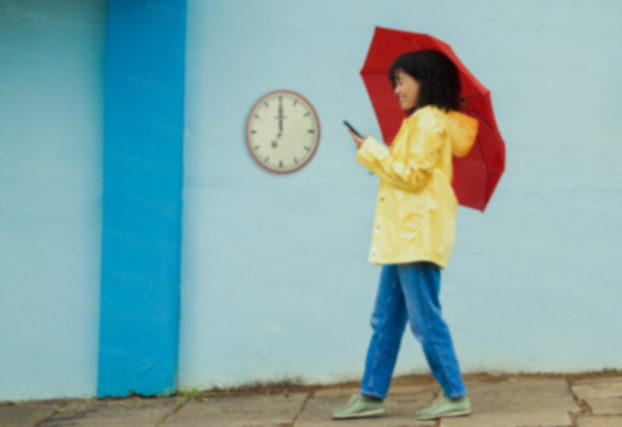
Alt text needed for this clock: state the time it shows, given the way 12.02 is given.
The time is 7.00
